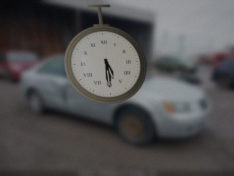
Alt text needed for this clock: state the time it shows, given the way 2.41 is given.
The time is 5.30
